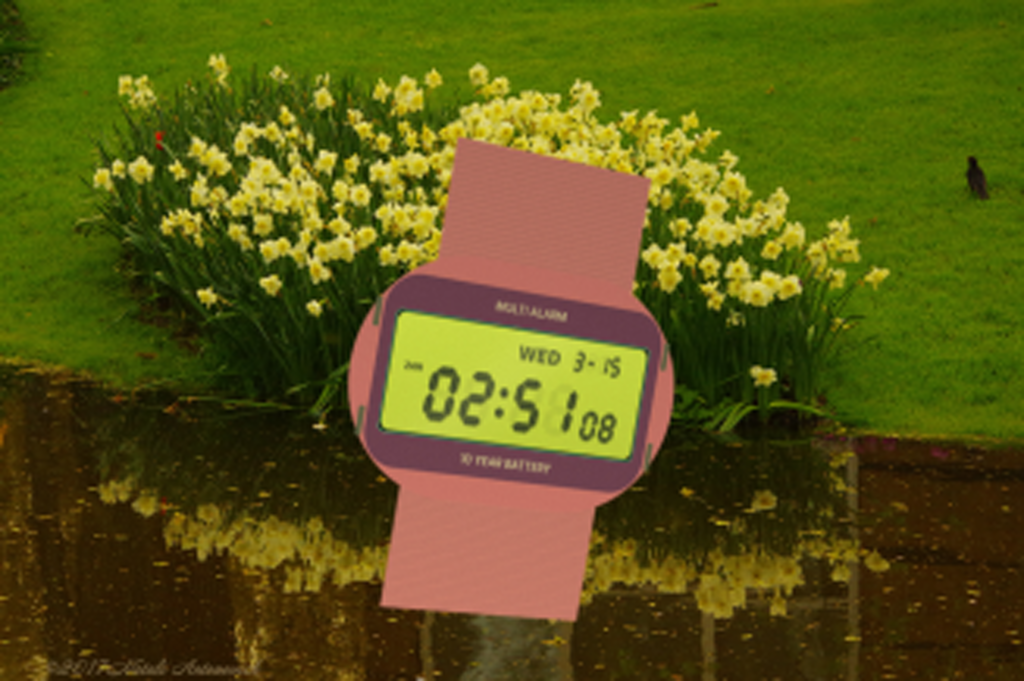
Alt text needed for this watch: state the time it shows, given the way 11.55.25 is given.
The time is 2.51.08
